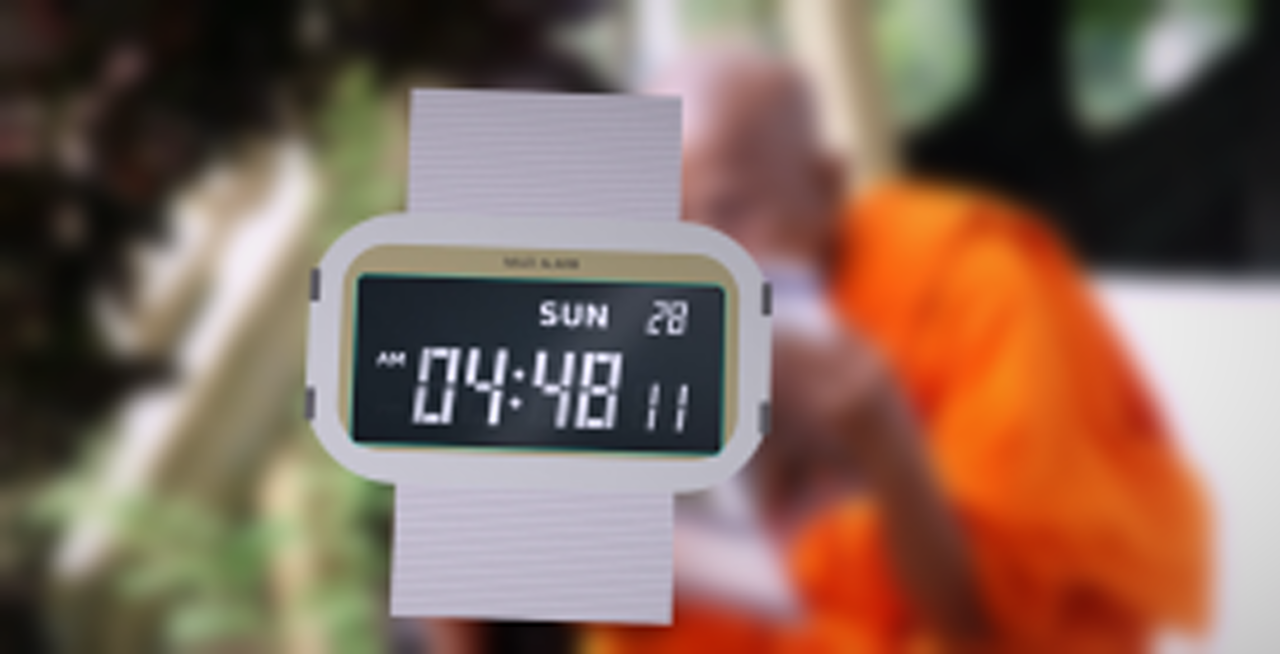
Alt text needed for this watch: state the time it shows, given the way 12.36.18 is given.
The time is 4.48.11
